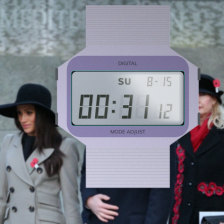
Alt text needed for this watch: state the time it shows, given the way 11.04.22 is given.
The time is 0.31.12
